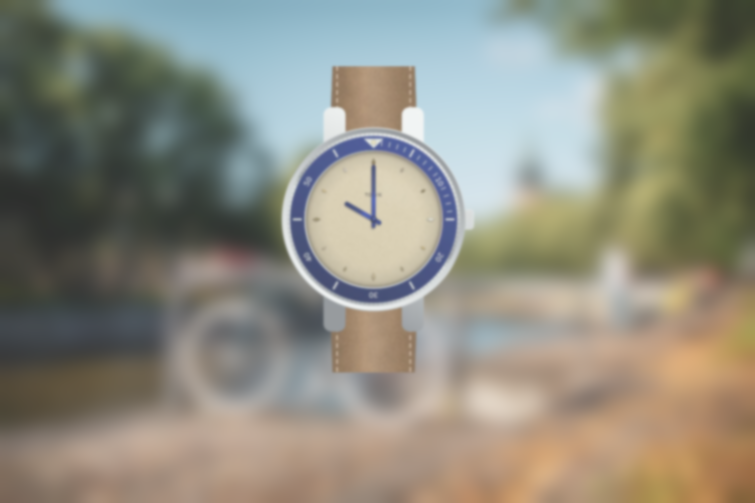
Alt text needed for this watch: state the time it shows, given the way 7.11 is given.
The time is 10.00
